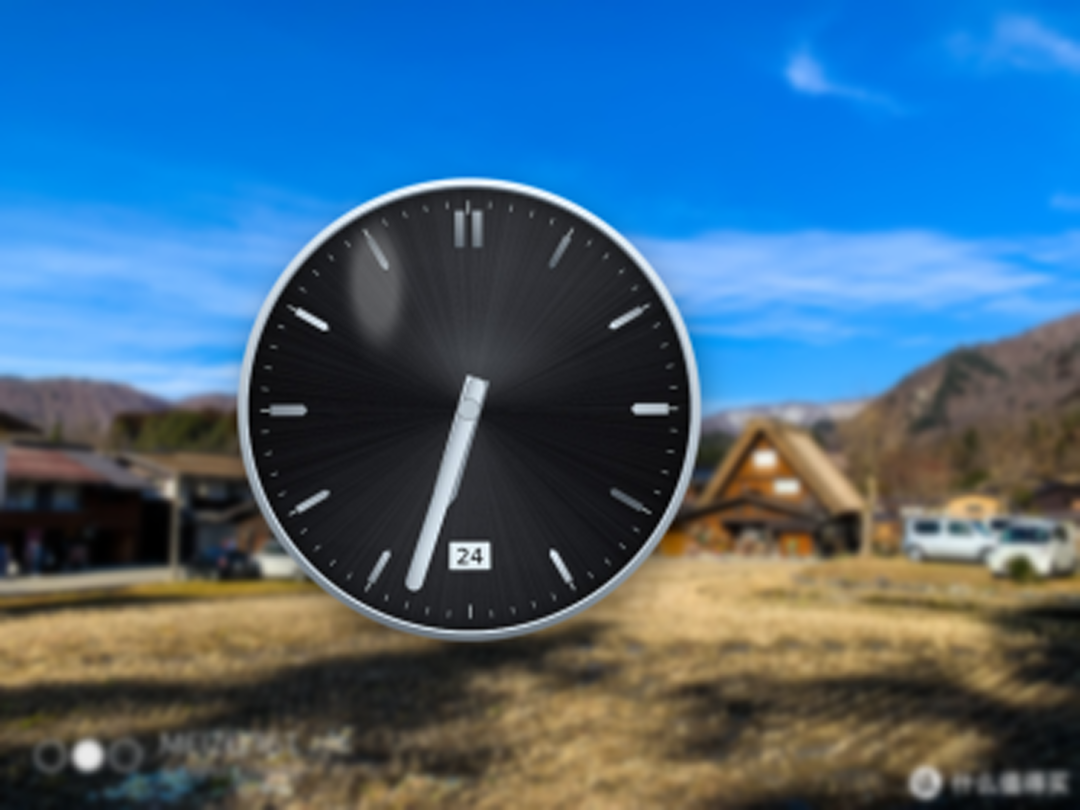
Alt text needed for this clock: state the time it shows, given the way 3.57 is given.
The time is 6.33
